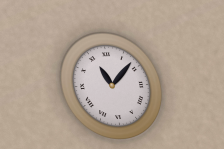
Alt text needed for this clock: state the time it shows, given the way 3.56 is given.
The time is 11.08
